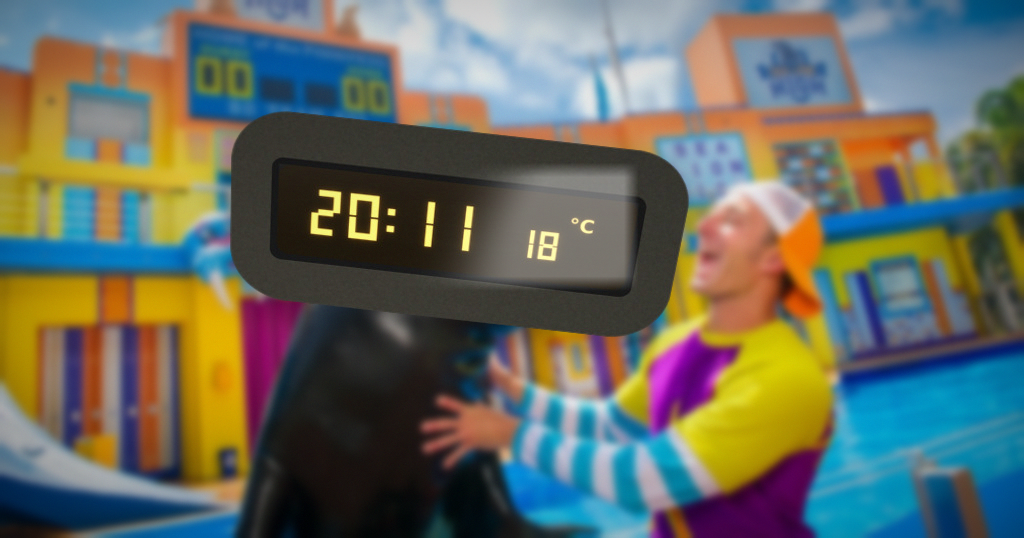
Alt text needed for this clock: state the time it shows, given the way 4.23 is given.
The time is 20.11
